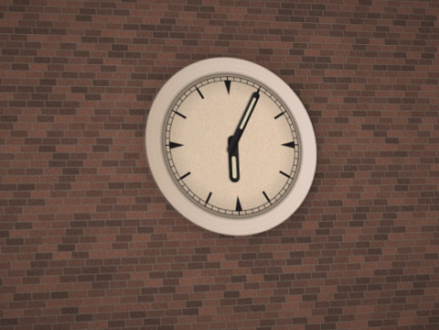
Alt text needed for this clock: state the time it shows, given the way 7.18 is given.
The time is 6.05
